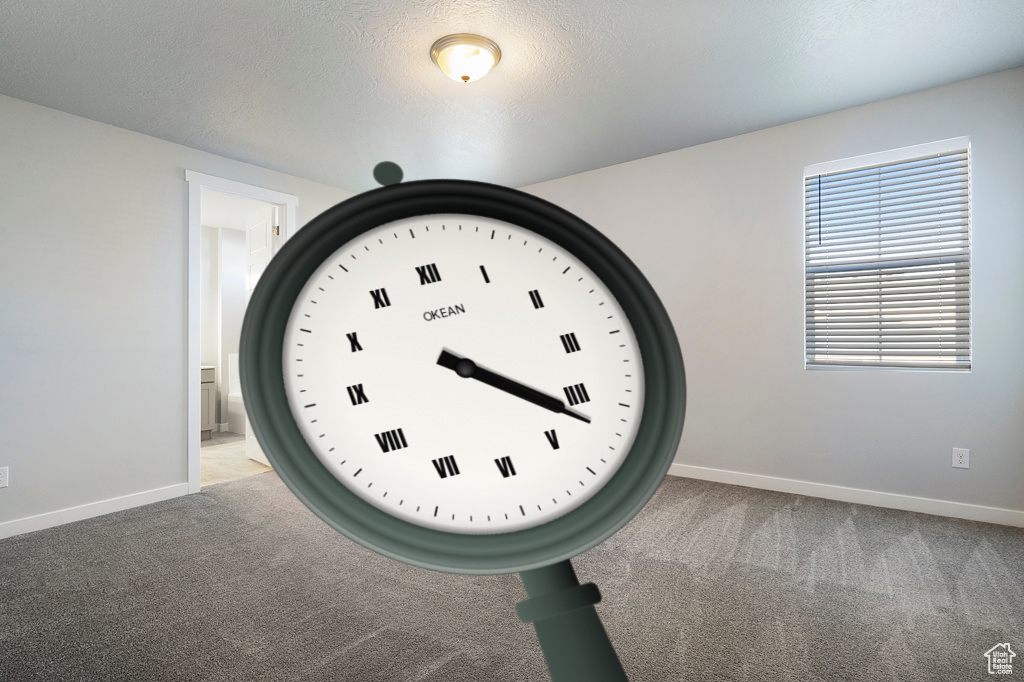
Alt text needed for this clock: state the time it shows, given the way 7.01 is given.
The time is 4.22
